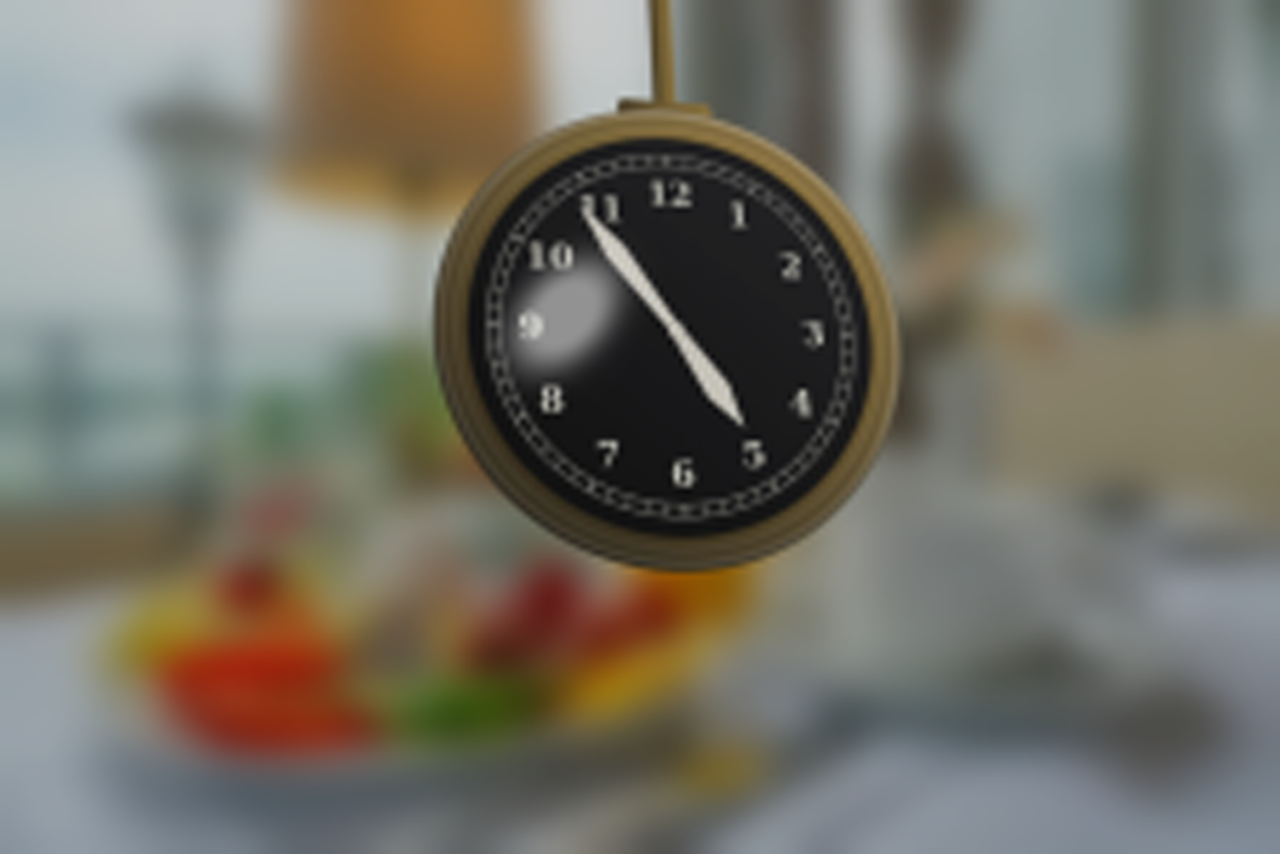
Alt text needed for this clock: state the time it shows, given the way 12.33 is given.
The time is 4.54
